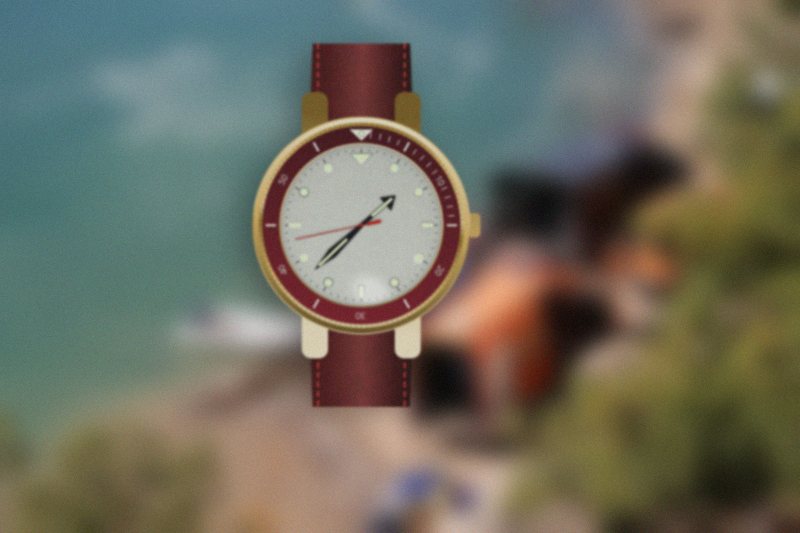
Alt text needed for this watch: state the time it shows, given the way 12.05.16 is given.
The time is 1.37.43
